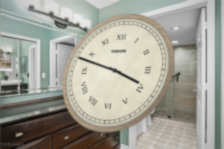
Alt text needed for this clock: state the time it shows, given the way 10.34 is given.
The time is 3.48
